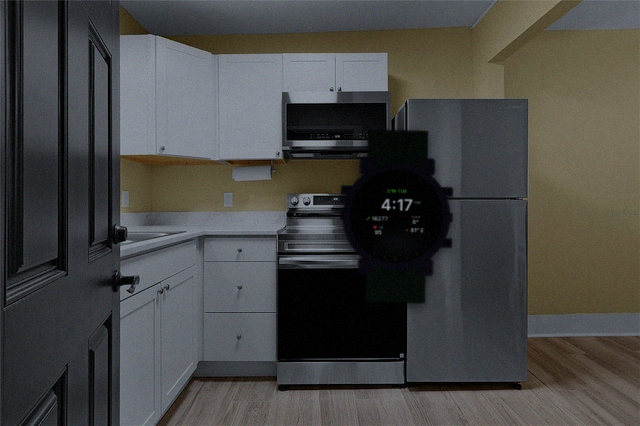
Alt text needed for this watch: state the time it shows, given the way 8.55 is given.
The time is 4.17
